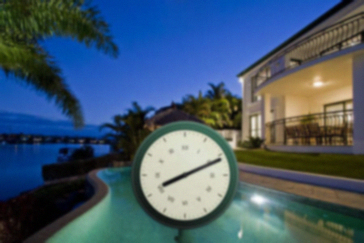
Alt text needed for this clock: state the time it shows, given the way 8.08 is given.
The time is 8.11
